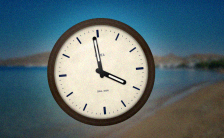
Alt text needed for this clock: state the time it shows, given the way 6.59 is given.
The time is 3.59
